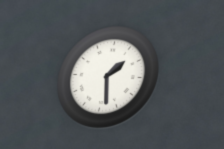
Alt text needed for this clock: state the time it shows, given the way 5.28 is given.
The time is 1.28
